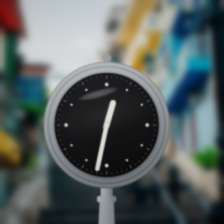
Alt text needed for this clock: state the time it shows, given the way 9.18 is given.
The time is 12.32
